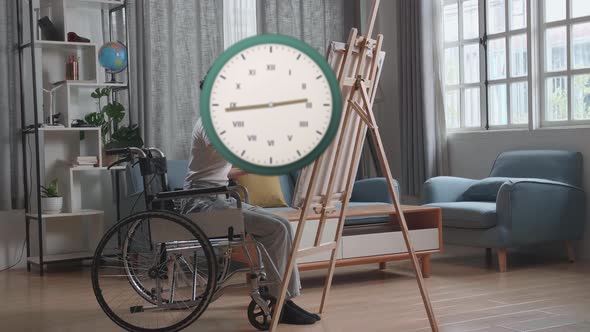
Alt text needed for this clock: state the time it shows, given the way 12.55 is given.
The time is 2.44
